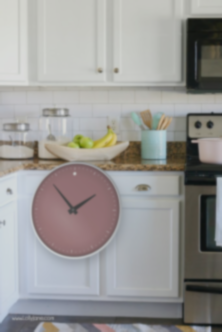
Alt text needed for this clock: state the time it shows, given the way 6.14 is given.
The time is 1.53
